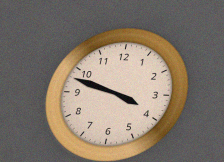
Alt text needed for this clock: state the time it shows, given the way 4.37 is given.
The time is 3.48
